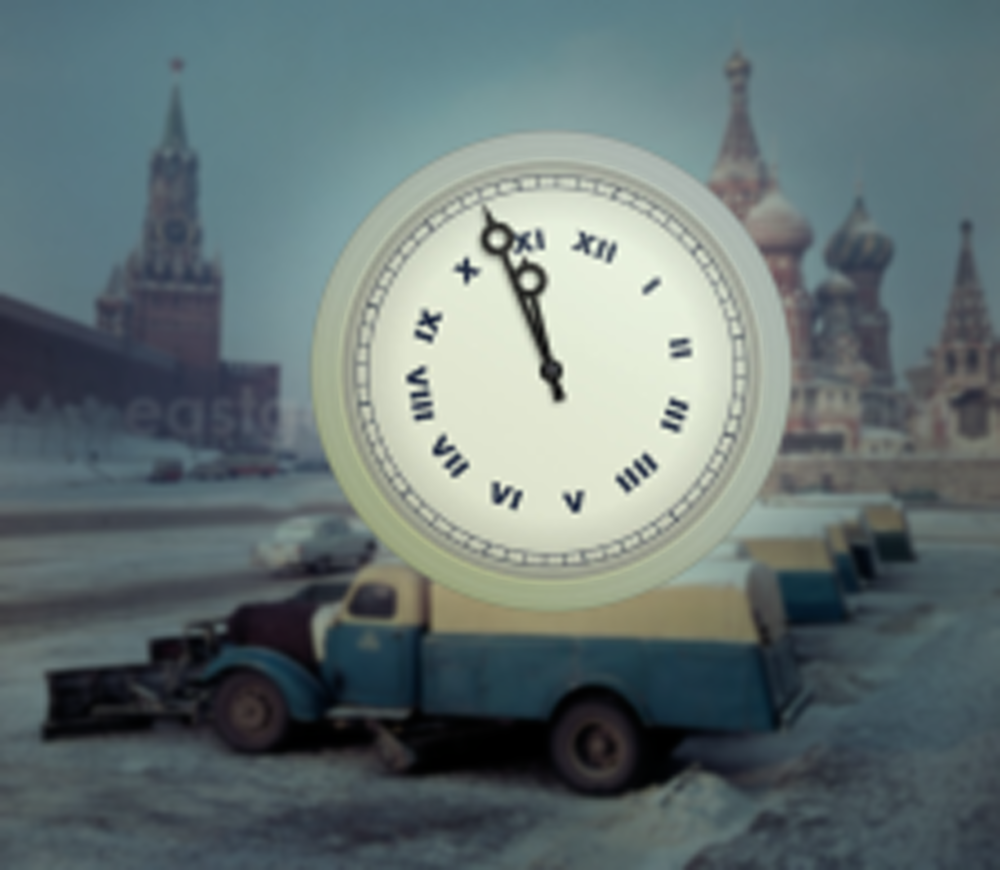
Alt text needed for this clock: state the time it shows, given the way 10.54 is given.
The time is 10.53
